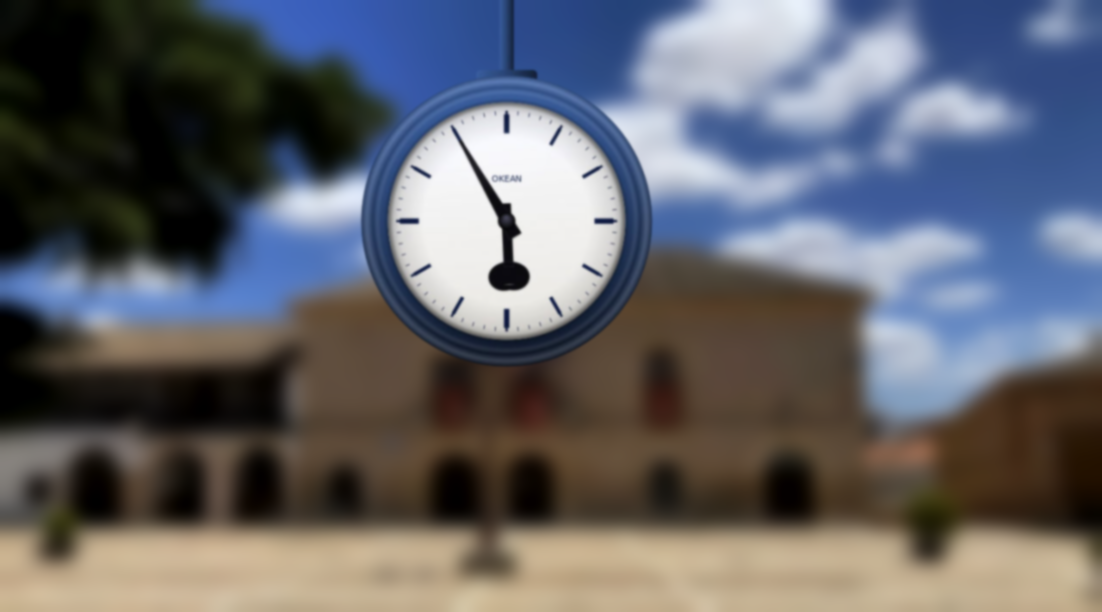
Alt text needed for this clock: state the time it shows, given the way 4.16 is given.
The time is 5.55
